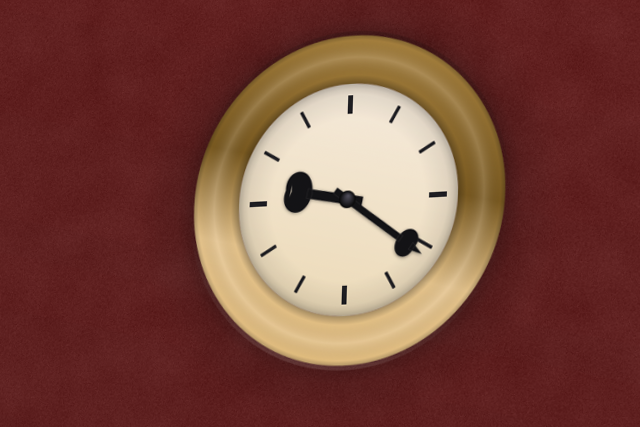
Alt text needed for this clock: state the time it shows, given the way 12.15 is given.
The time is 9.21
